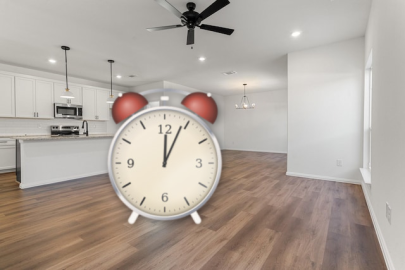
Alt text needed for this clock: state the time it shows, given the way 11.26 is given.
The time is 12.04
